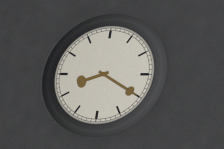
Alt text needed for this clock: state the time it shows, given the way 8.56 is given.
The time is 8.20
